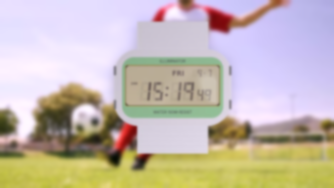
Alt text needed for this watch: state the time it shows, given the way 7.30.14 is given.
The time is 15.19.49
